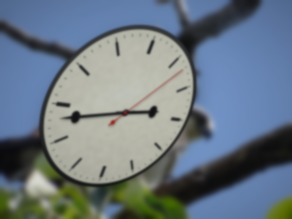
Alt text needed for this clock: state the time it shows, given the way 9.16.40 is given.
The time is 2.43.07
